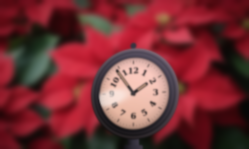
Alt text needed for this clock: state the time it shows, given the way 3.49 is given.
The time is 1.54
